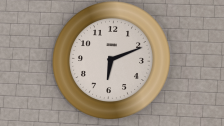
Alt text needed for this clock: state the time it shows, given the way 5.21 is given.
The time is 6.11
